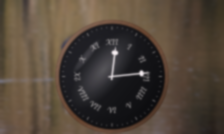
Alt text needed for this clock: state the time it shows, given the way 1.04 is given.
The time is 12.14
